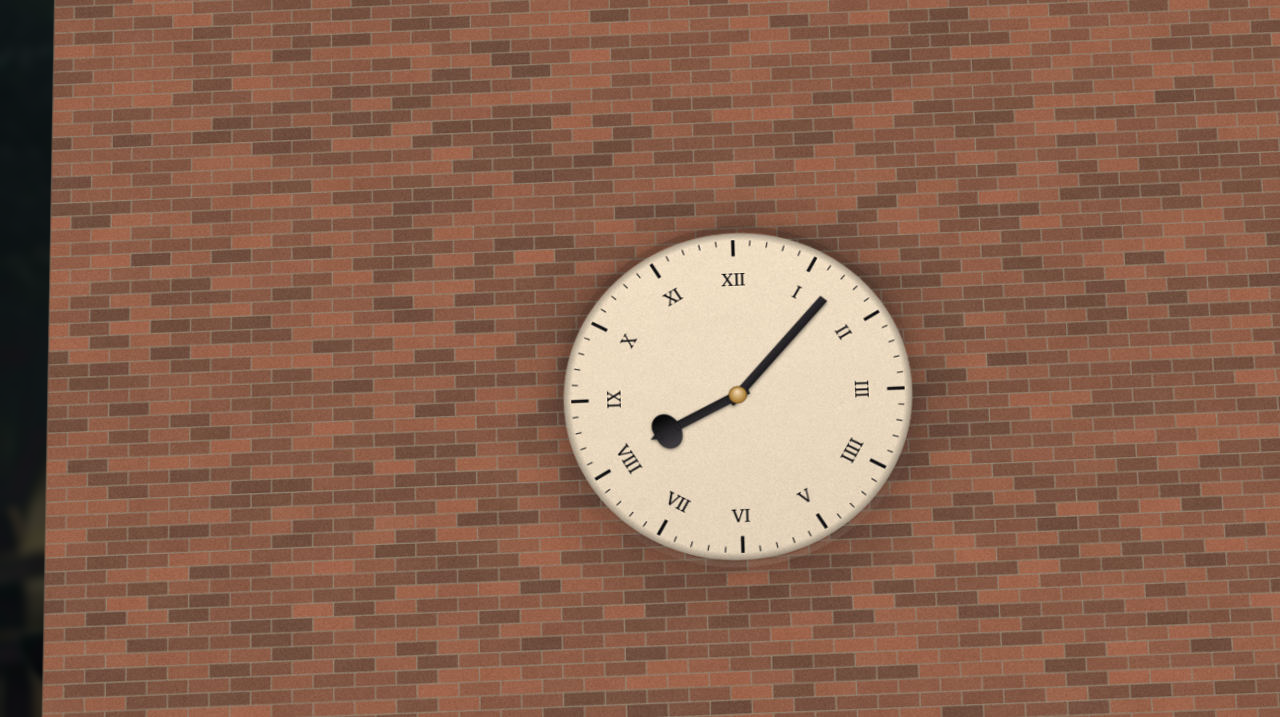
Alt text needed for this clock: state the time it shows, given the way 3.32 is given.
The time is 8.07
